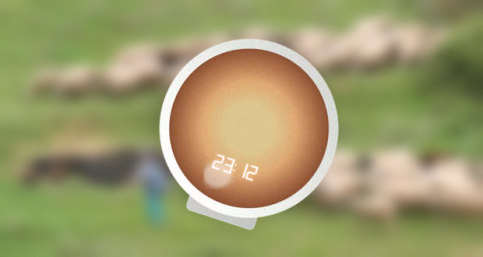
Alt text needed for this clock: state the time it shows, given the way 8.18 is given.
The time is 23.12
